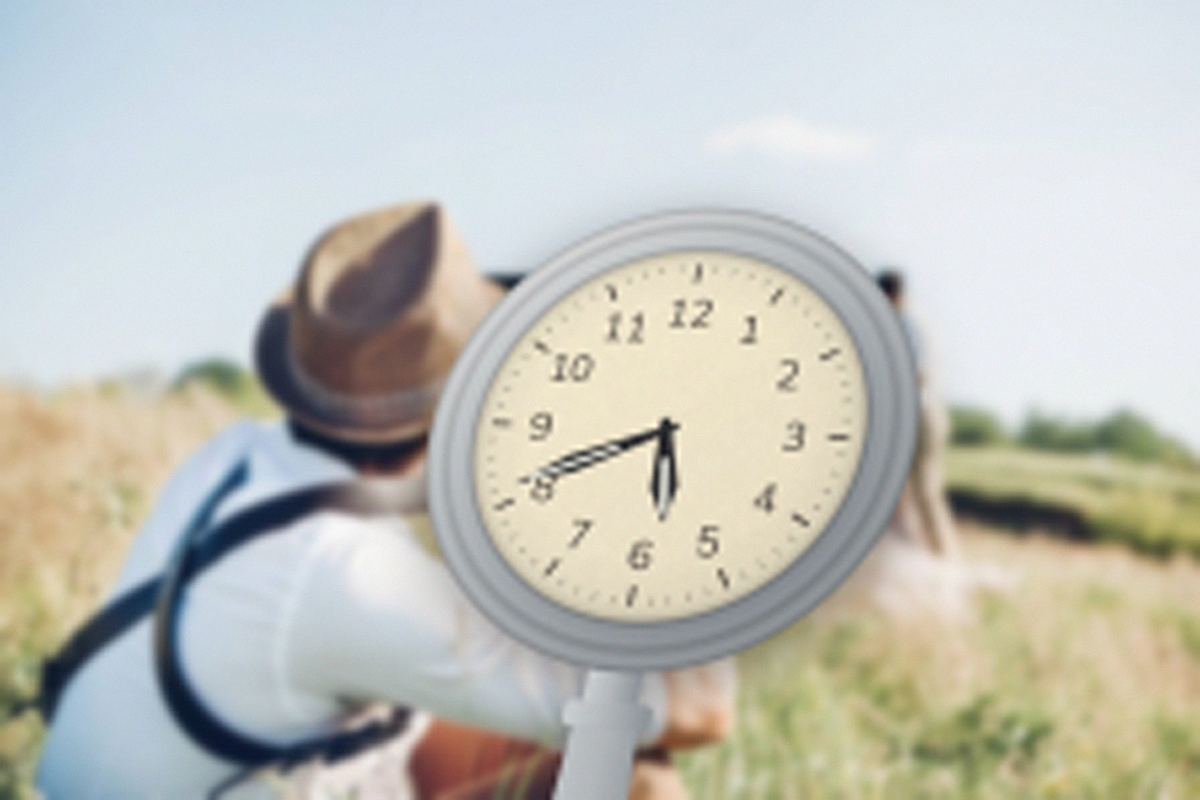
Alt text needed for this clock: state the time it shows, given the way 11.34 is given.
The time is 5.41
